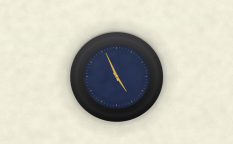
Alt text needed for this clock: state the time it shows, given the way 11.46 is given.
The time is 4.56
